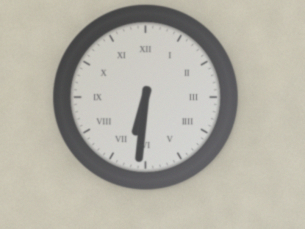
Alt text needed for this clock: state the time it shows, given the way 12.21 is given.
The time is 6.31
